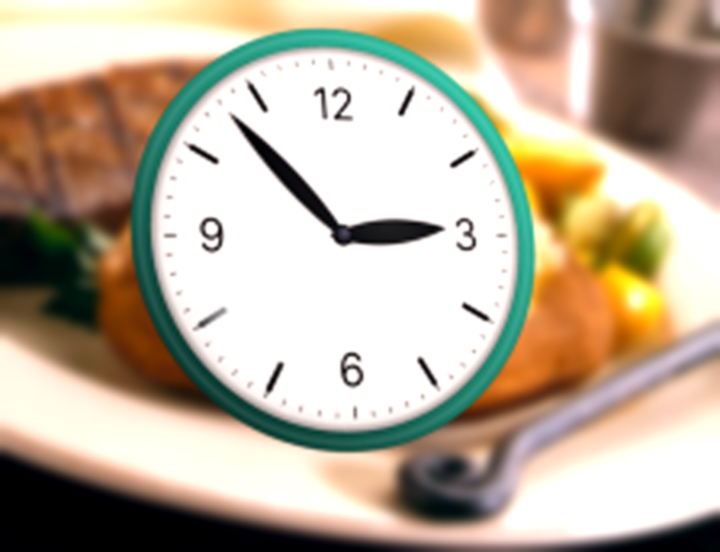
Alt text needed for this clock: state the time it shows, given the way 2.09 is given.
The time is 2.53
